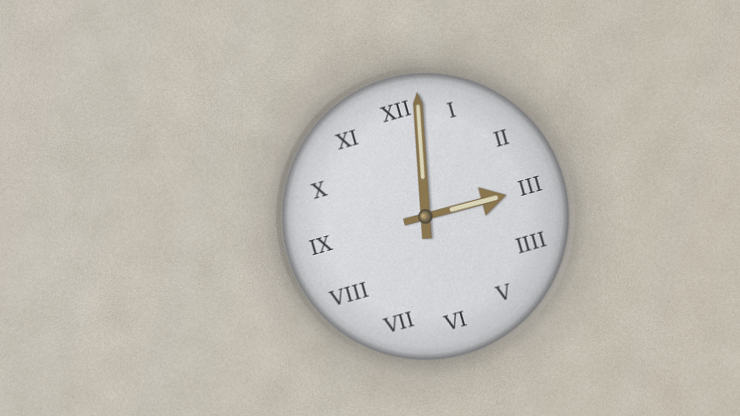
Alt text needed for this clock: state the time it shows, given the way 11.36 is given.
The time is 3.02
